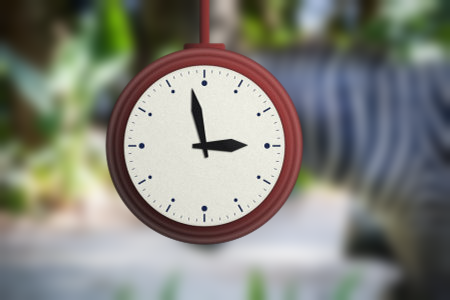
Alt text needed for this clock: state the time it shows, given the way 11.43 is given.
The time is 2.58
